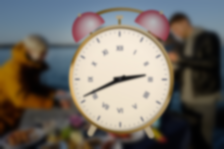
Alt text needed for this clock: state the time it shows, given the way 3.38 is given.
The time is 2.41
